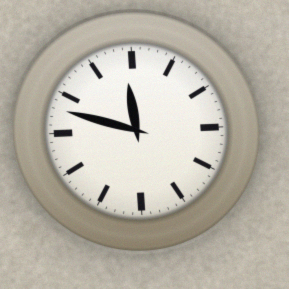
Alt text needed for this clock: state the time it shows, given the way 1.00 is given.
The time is 11.48
